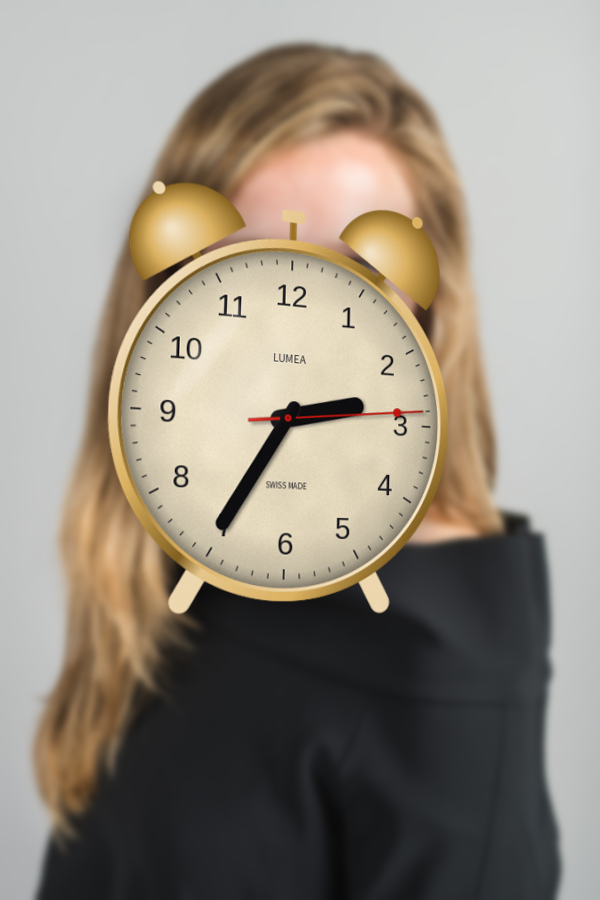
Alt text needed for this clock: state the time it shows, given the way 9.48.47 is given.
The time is 2.35.14
